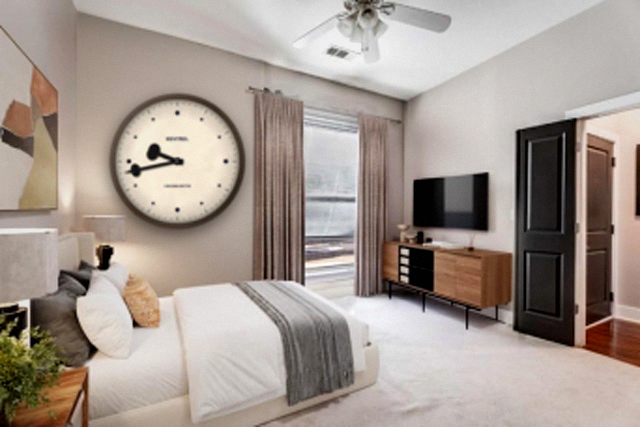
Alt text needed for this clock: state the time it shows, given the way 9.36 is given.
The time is 9.43
